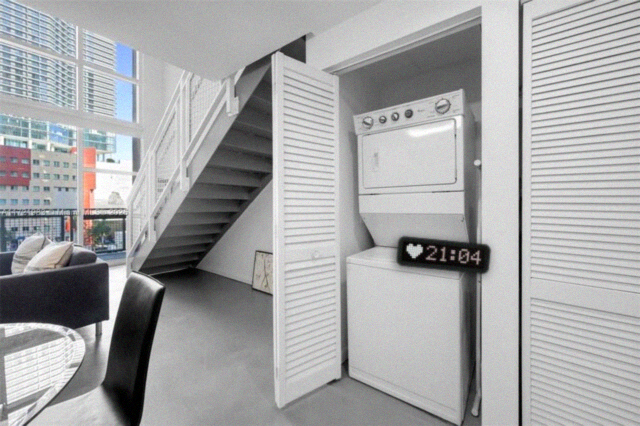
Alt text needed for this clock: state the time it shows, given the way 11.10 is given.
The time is 21.04
